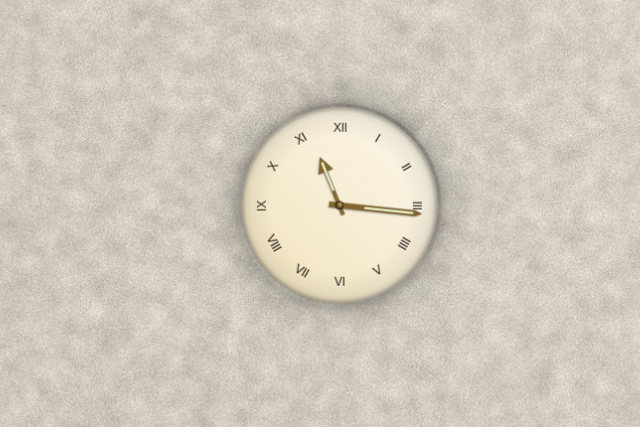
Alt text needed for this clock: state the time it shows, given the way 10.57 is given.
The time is 11.16
